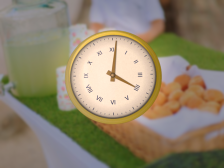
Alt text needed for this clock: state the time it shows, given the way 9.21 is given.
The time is 4.01
